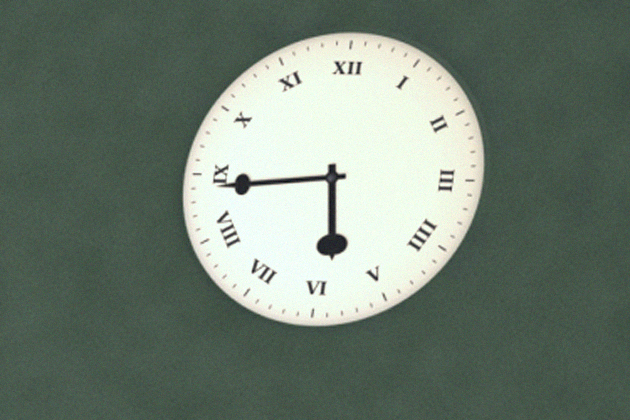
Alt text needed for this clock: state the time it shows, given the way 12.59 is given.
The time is 5.44
